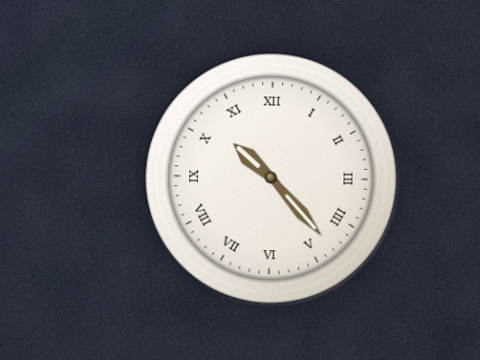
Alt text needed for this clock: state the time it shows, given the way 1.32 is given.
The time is 10.23
